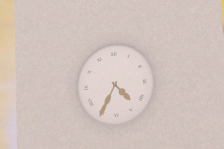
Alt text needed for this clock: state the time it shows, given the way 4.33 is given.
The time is 4.35
